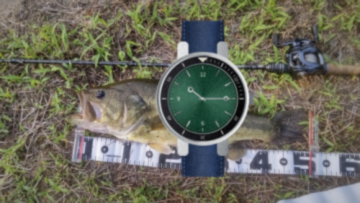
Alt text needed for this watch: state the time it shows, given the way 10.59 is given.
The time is 10.15
